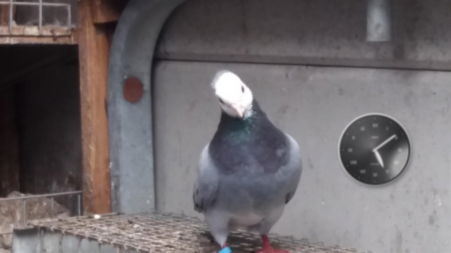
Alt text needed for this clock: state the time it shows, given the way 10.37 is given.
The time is 5.09
